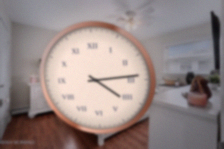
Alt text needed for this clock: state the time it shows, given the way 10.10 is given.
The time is 4.14
